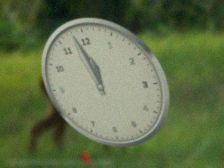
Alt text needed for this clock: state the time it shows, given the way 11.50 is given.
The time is 11.58
